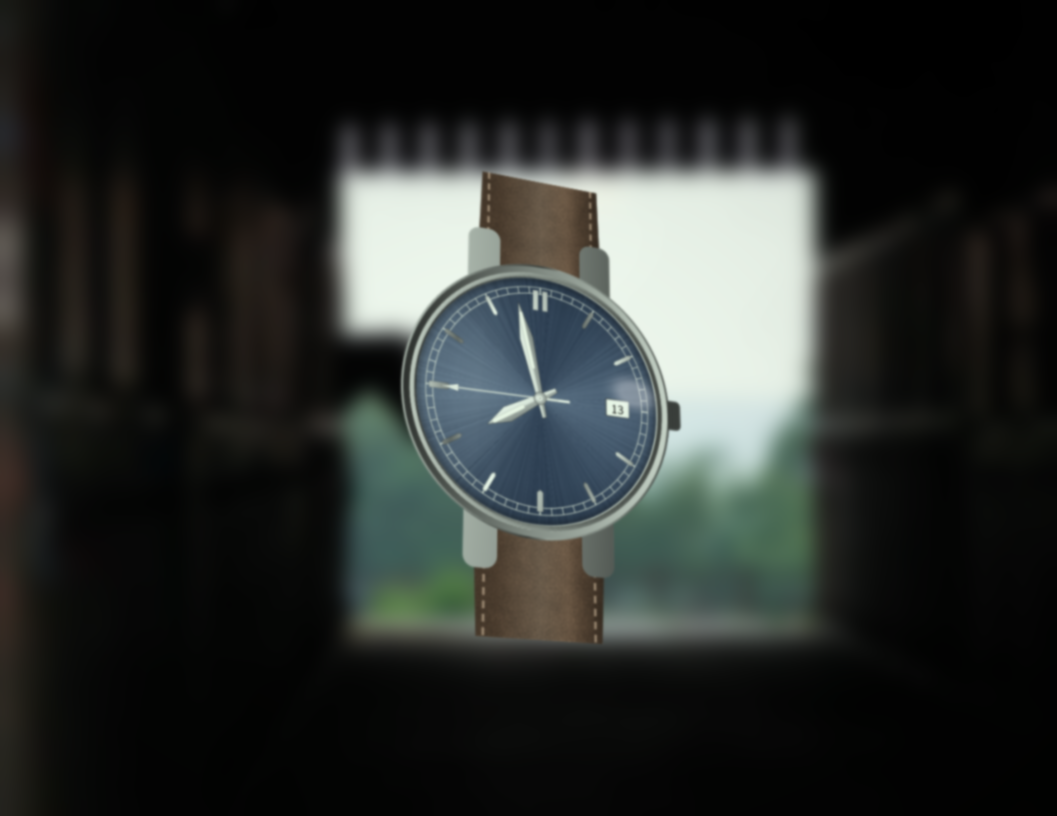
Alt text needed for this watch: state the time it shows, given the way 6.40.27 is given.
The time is 7.57.45
